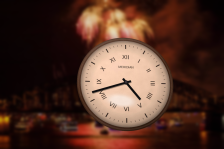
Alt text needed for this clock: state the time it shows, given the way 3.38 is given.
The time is 4.42
